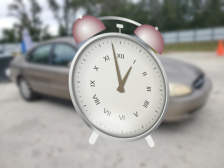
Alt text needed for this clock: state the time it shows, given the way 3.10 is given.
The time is 12.58
